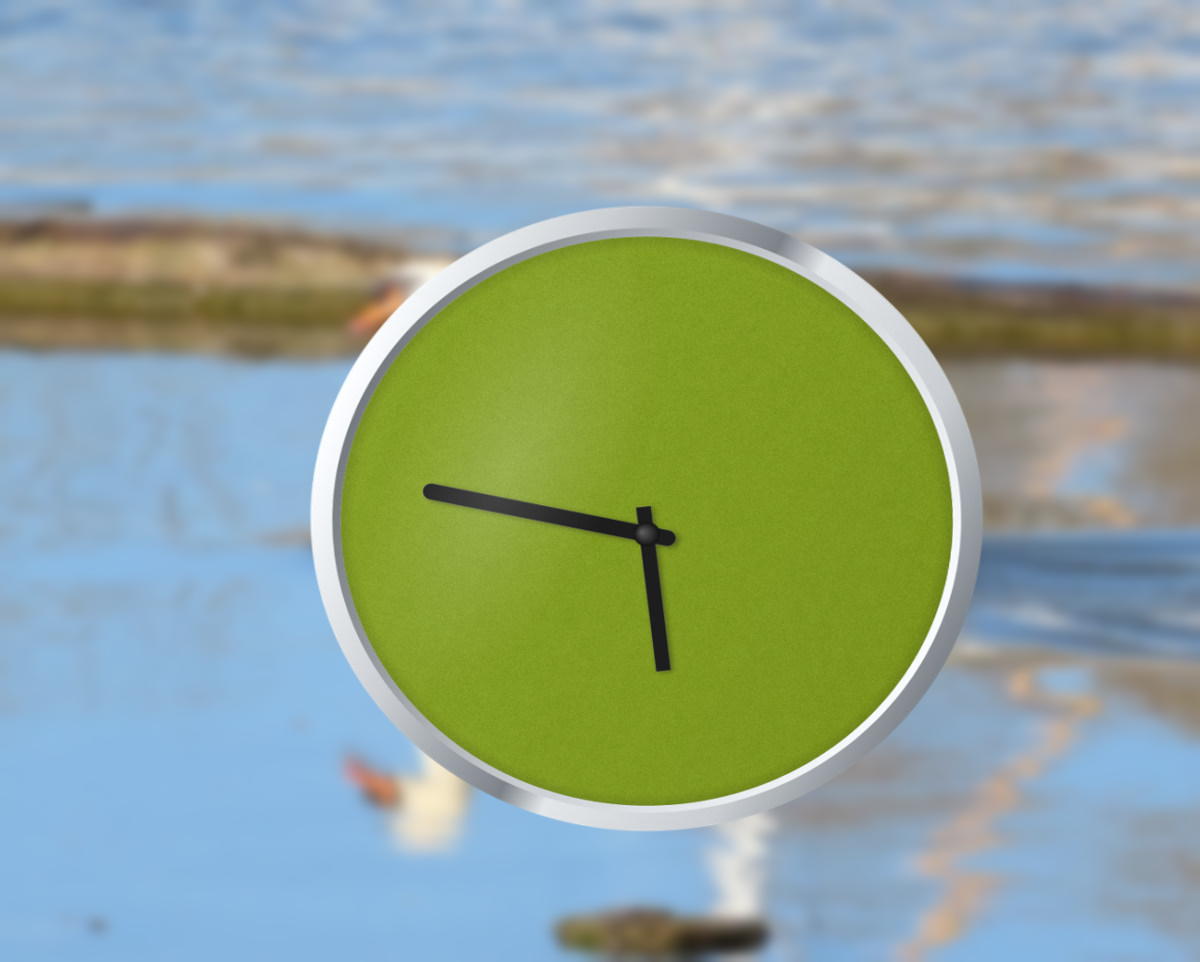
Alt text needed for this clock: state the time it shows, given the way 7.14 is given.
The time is 5.47
